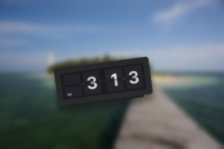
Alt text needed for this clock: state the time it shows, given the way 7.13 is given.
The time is 3.13
